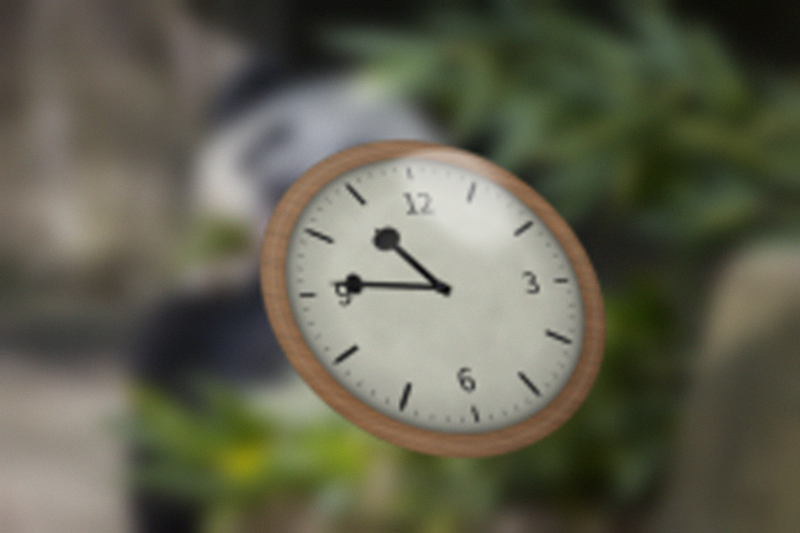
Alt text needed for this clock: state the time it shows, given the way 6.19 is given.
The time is 10.46
